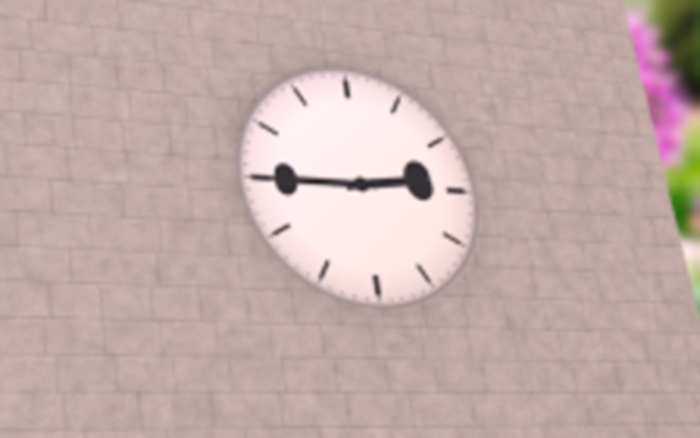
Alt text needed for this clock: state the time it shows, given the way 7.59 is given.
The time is 2.45
